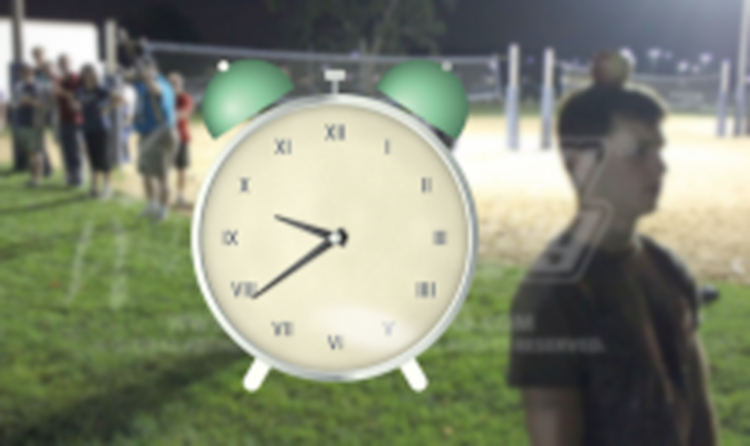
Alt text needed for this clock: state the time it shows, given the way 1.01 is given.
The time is 9.39
